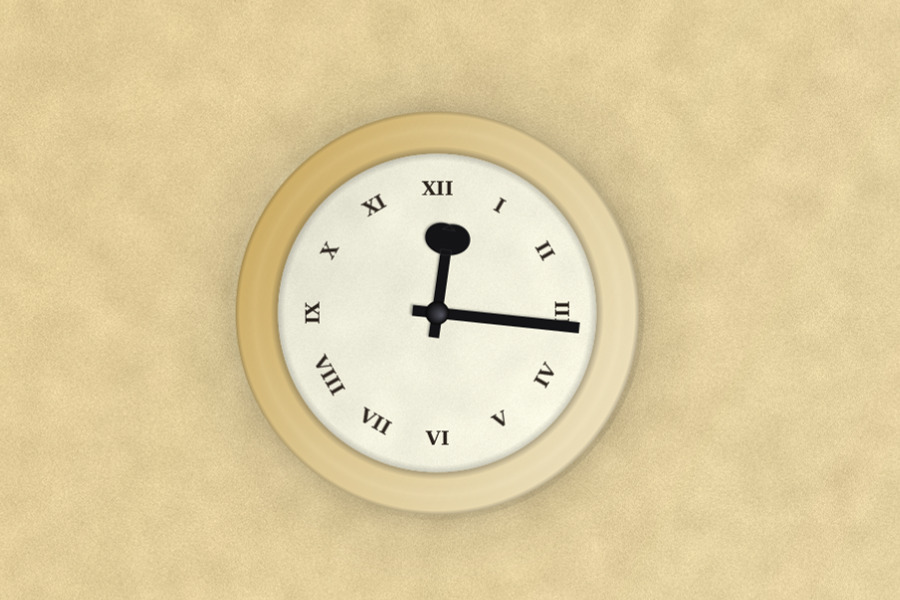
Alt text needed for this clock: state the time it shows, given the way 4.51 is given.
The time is 12.16
